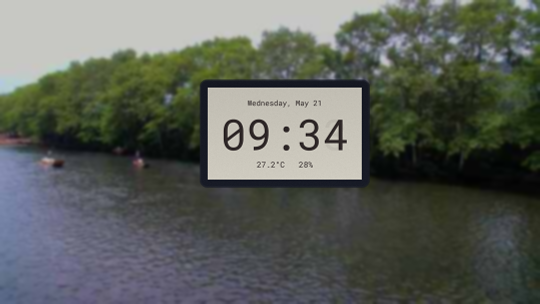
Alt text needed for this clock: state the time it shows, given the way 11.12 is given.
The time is 9.34
